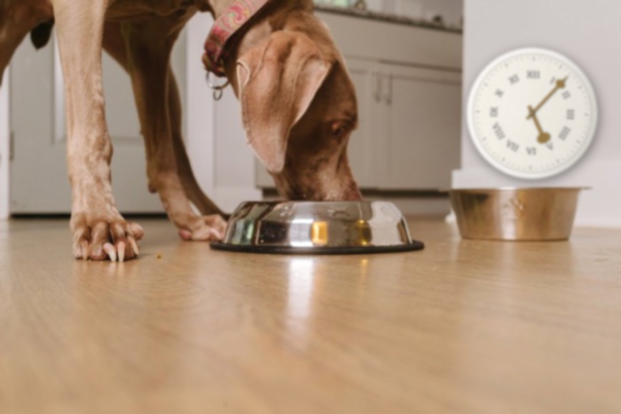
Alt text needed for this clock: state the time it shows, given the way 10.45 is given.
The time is 5.07
